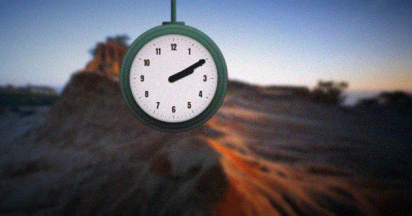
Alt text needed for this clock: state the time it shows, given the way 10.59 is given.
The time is 2.10
